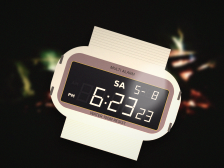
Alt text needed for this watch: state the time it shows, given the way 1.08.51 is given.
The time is 6.23.23
